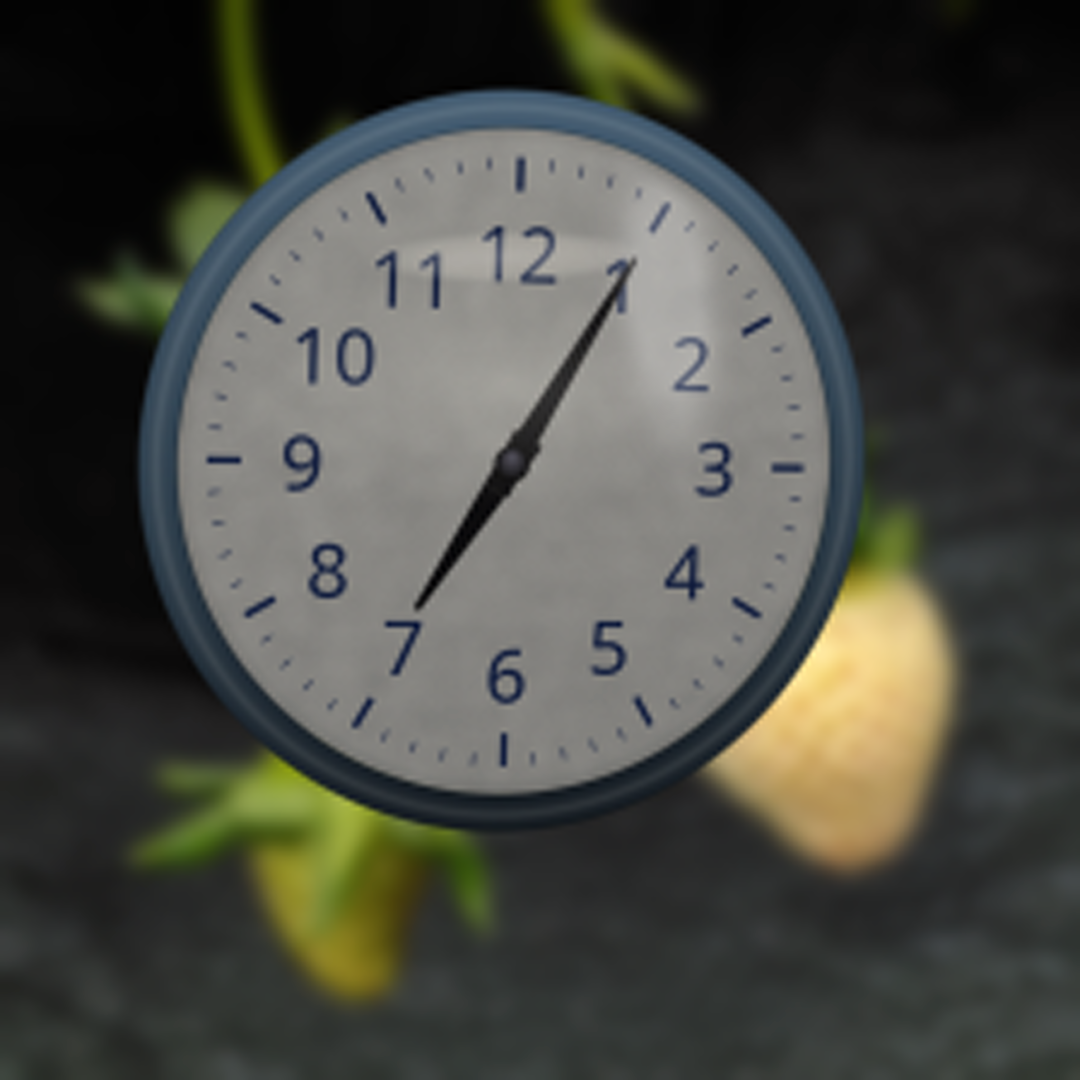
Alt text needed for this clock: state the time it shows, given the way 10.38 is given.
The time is 7.05
